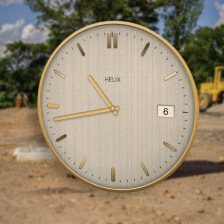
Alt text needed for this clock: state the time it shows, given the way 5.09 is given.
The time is 10.43
